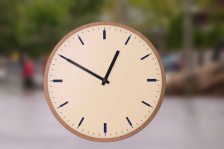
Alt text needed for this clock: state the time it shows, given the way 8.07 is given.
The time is 12.50
